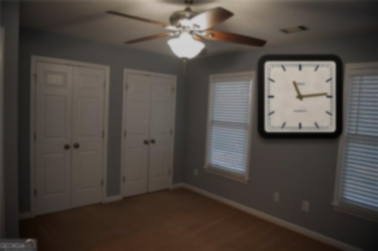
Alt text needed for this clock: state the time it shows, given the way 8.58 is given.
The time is 11.14
